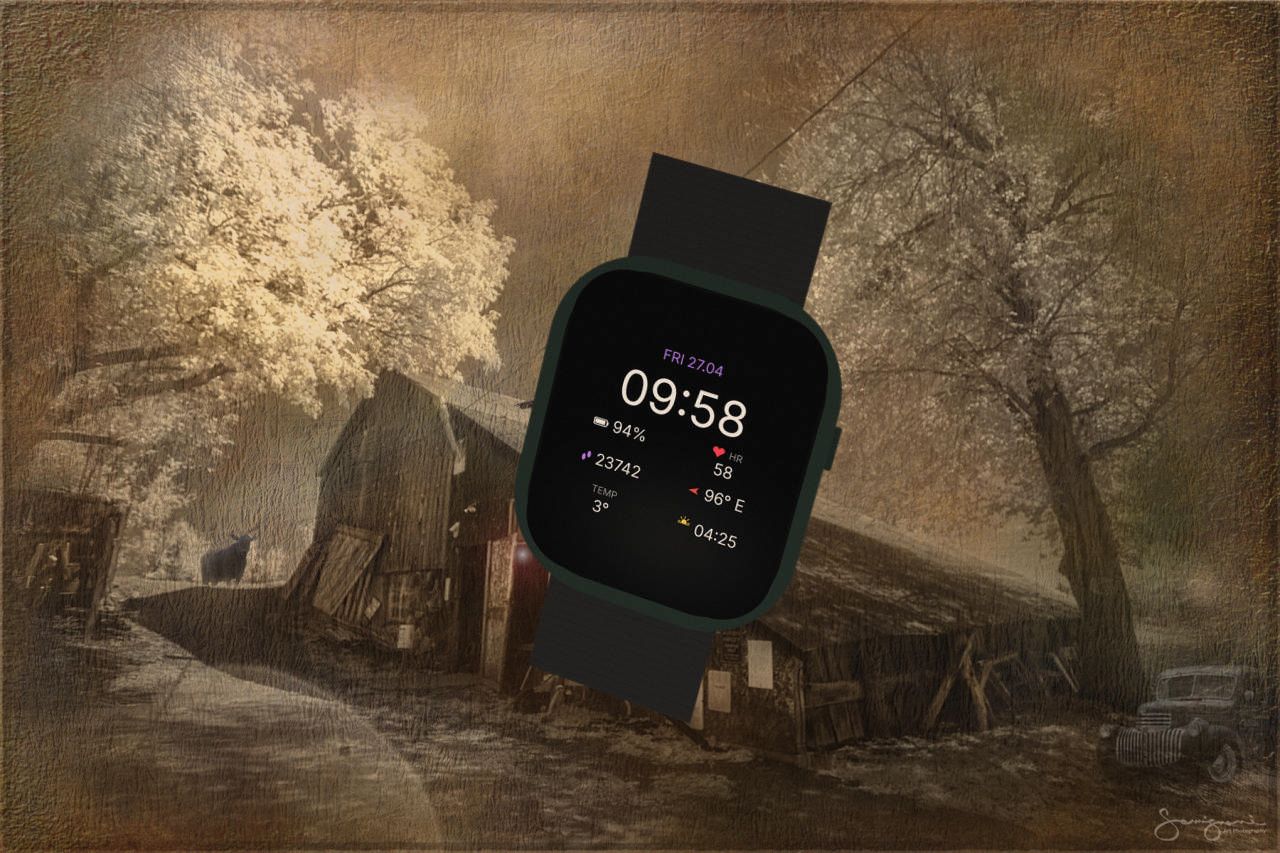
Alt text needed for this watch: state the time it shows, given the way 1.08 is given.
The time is 9.58
